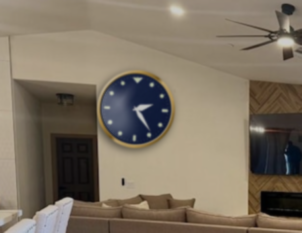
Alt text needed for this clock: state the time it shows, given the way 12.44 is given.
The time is 2.24
